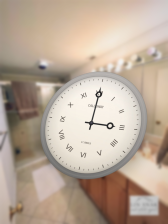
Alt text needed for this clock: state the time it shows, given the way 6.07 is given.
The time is 3.00
